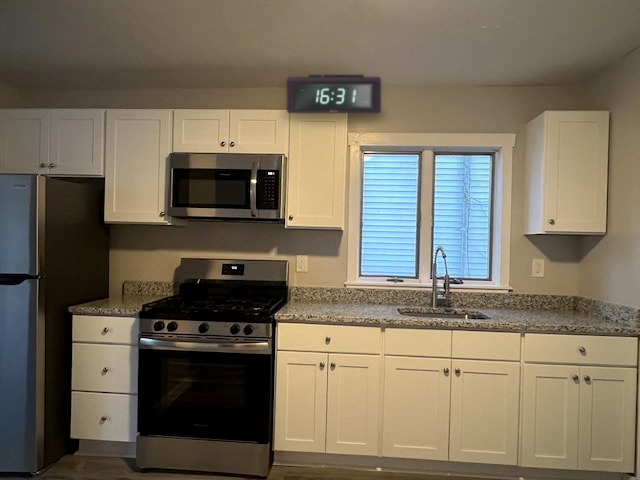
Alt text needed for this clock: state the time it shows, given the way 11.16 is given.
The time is 16.31
